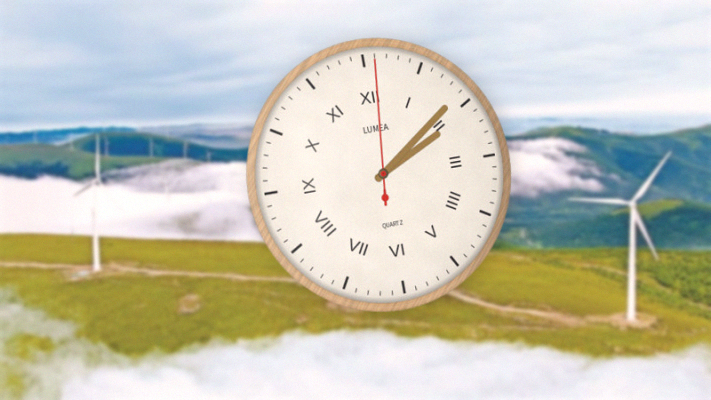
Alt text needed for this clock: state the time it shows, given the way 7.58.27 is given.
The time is 2.09.01
